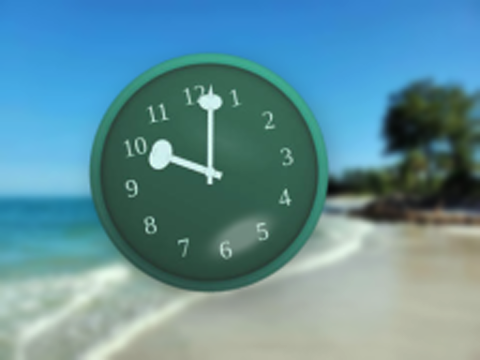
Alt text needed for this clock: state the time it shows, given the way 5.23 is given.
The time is 10.02
